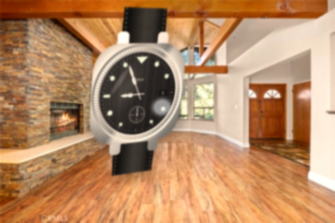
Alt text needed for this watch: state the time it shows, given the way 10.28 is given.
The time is 8.56
